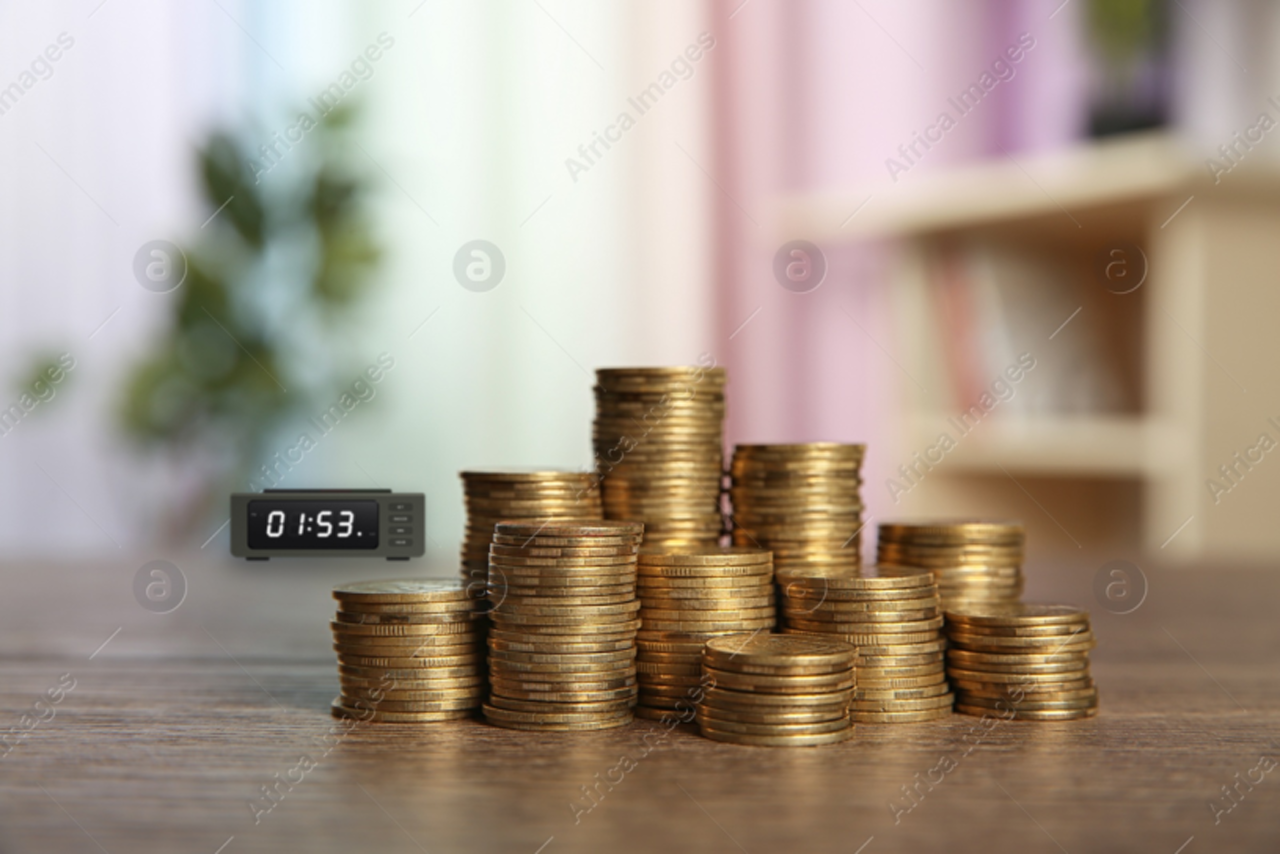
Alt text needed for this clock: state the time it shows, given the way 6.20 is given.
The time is 1.53
